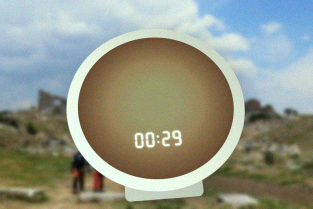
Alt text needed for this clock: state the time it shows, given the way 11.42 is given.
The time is 0.29
